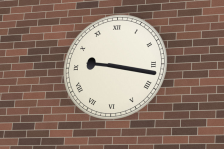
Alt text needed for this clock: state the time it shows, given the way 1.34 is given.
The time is 9.17
